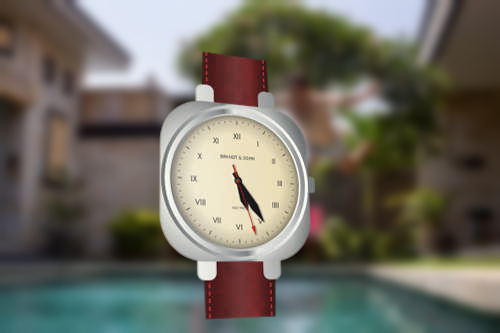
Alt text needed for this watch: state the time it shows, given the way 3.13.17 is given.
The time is 5.24.27
